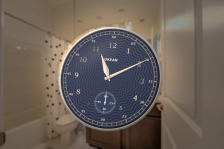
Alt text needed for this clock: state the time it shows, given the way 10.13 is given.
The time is 11.10
